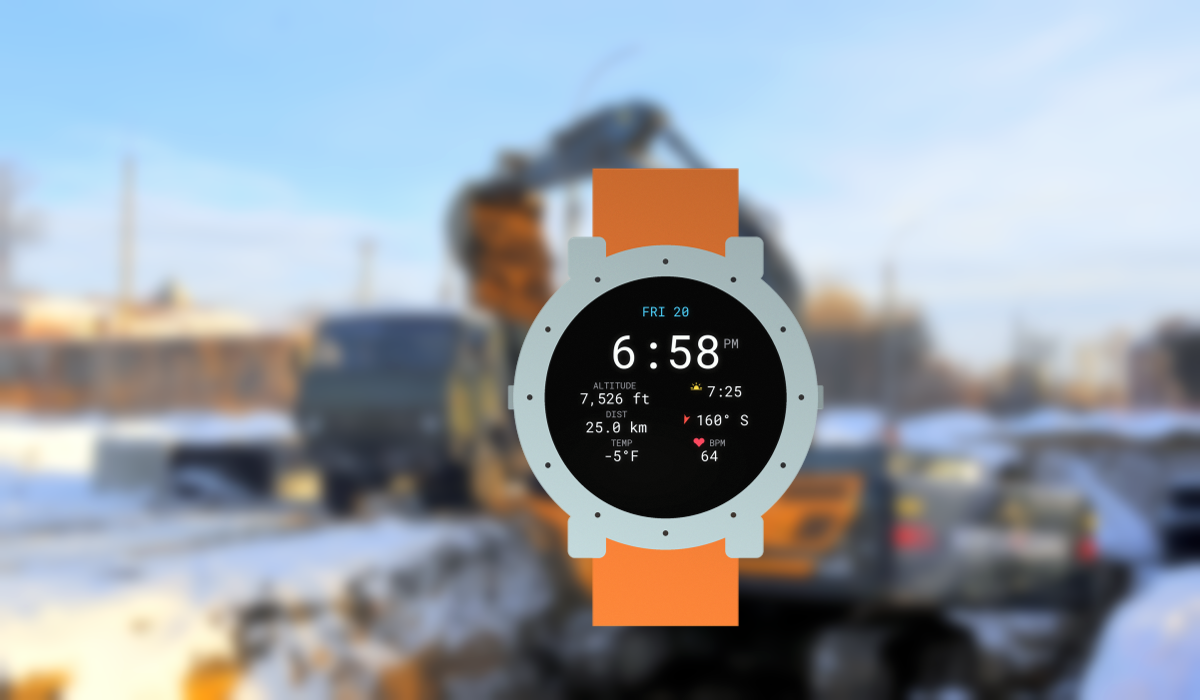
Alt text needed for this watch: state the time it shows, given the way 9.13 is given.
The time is 6.58
